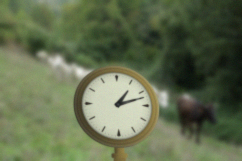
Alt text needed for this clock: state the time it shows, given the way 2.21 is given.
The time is 1.12
